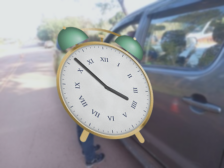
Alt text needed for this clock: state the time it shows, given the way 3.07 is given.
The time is 3.52
